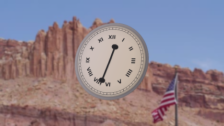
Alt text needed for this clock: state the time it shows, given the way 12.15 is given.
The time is 12.33
